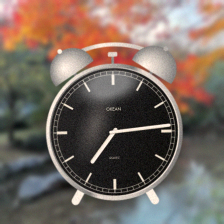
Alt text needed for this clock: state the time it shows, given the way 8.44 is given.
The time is 7.14
